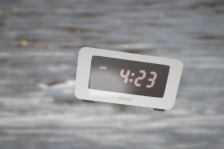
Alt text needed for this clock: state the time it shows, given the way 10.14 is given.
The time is 4.23
